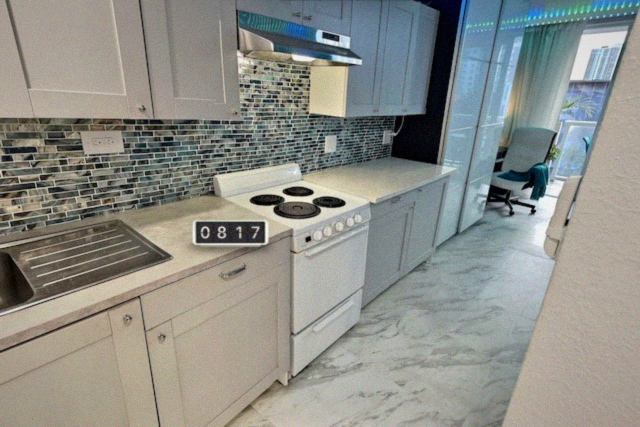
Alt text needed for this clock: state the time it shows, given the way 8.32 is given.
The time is 8.17
